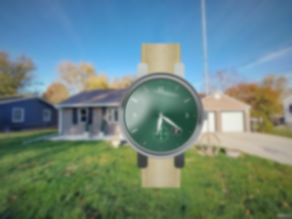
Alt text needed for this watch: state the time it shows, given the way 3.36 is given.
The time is 6.21
